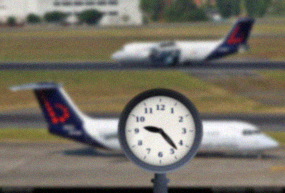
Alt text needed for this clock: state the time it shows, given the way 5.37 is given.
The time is 9.23
